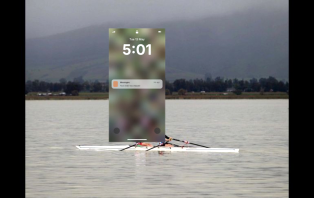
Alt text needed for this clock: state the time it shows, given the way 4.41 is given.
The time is 5.01
